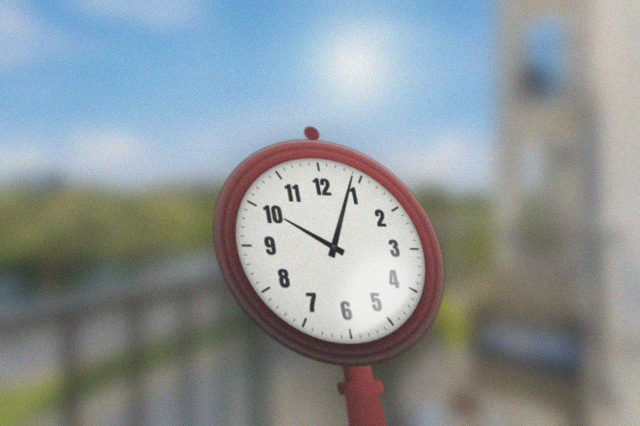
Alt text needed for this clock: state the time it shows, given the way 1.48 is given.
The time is 10.04
